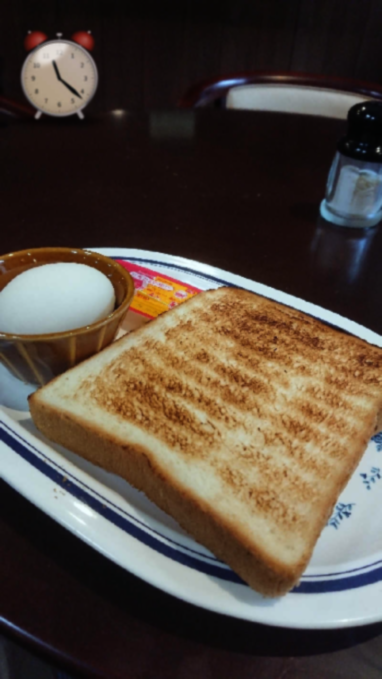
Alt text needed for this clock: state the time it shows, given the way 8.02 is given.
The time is 11.22
